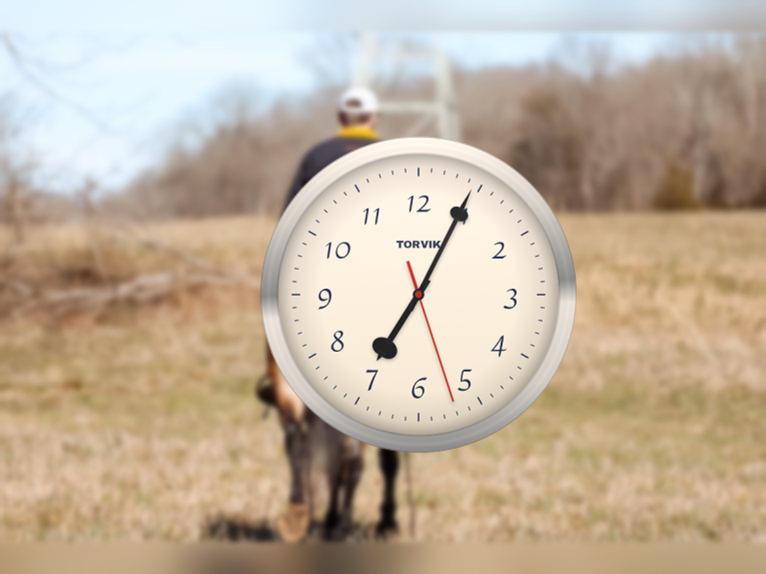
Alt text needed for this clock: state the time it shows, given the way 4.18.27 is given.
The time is 7.04.27
